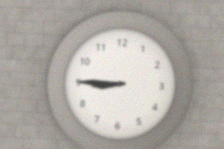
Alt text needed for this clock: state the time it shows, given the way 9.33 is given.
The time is 8.45
